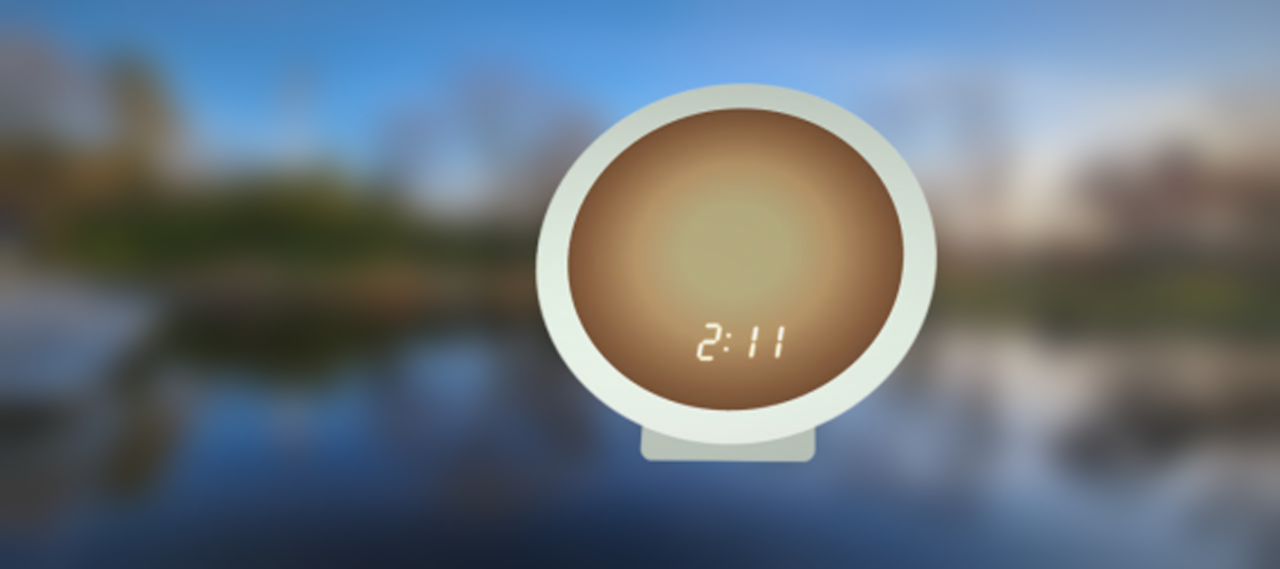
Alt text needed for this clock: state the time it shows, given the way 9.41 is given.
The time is 2.11
